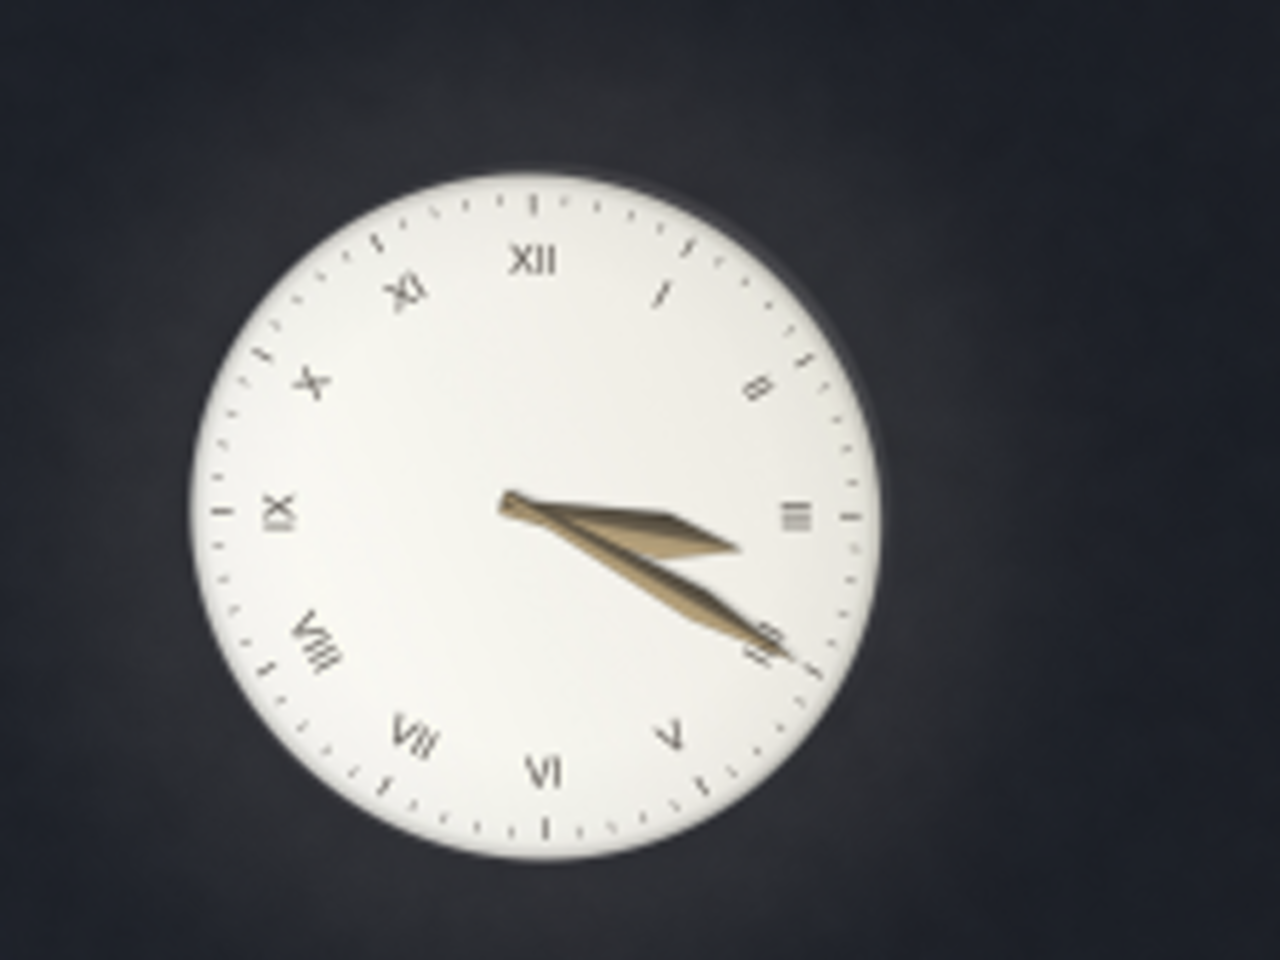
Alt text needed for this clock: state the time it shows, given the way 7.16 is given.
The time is 3.20
